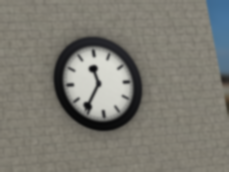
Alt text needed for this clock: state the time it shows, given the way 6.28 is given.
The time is 11.36
